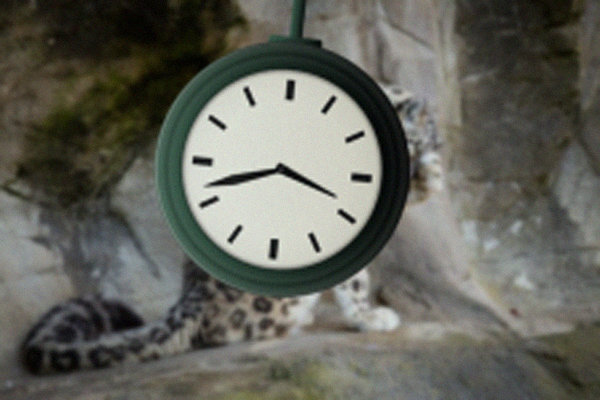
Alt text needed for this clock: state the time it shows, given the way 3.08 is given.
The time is 3.42
